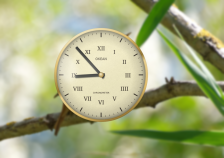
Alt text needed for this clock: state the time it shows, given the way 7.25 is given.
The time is 8.53
